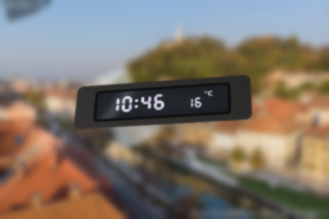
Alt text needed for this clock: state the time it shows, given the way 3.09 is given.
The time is 10.46
